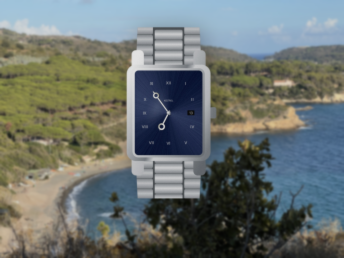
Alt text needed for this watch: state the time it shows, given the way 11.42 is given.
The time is 6.54
